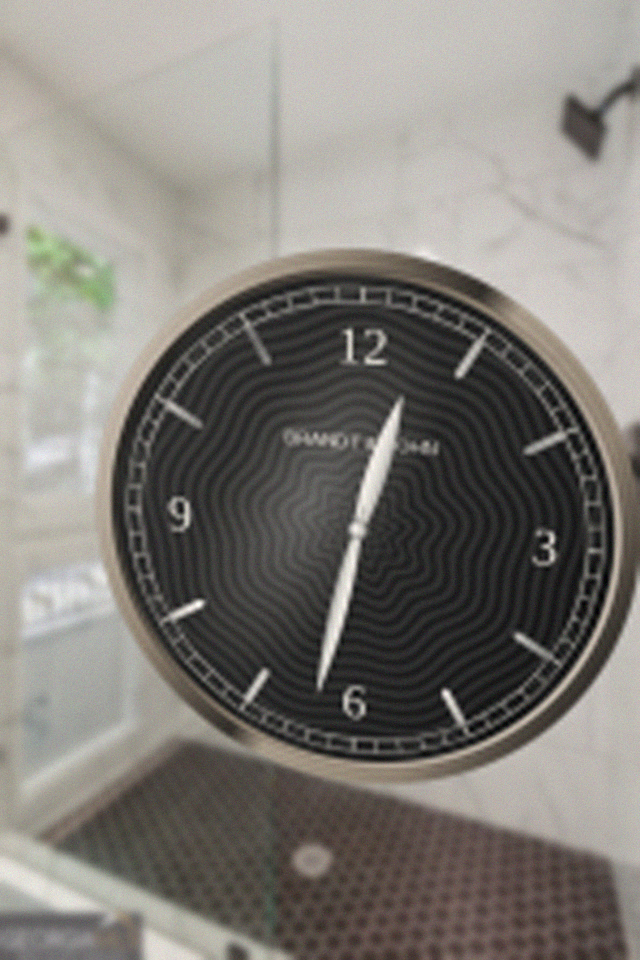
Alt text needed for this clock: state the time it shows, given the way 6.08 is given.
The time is 12.32
